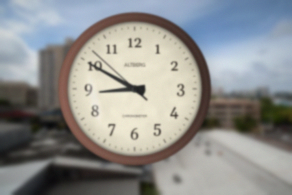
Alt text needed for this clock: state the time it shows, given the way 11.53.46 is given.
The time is 8.49.52
